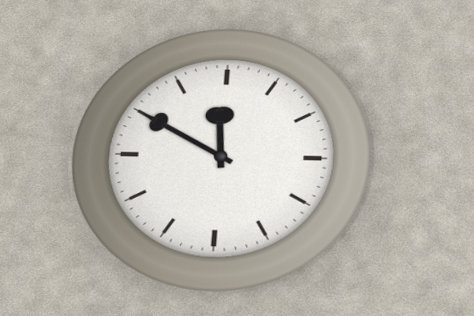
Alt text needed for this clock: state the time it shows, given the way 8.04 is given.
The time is 11.50
